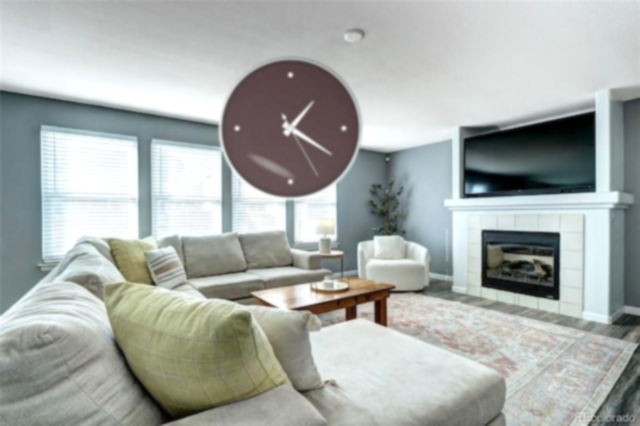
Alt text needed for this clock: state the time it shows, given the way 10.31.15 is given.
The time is 1.20.25
